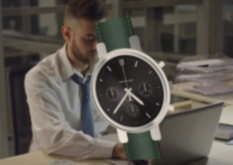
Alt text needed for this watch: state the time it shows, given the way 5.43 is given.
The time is 4.38
